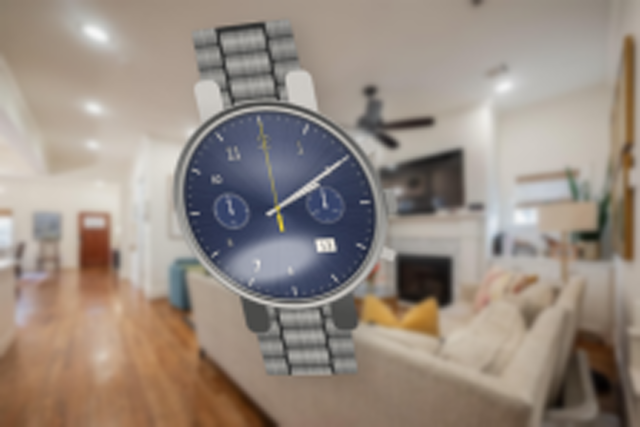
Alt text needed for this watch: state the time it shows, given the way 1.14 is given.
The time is 2.10
